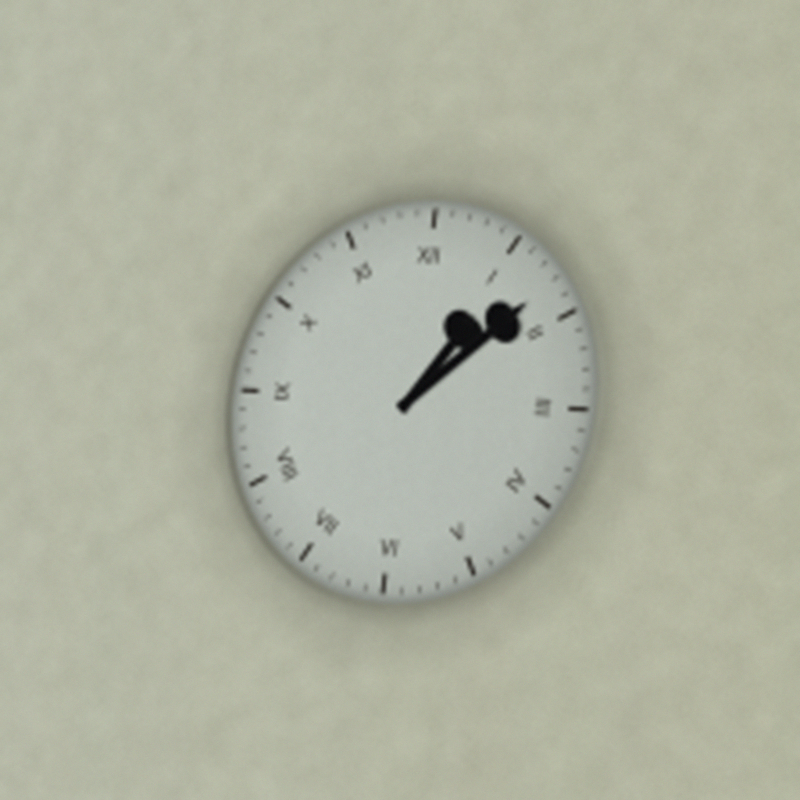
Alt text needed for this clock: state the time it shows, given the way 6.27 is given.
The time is 1.08
